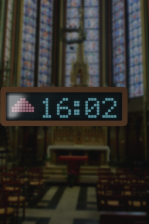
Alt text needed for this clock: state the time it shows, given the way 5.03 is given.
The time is 16.02
